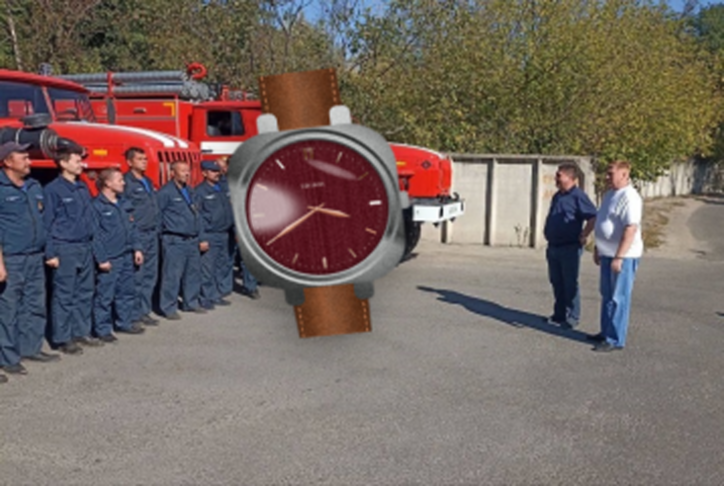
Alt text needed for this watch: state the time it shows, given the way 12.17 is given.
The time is 3.40
